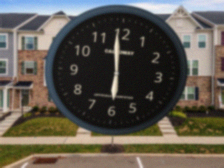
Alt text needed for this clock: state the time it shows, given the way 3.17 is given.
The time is 5.59
